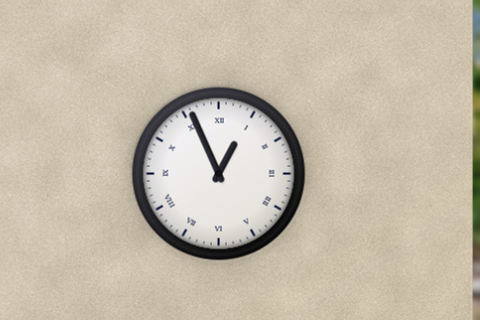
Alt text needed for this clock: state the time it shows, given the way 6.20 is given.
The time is 12.56
